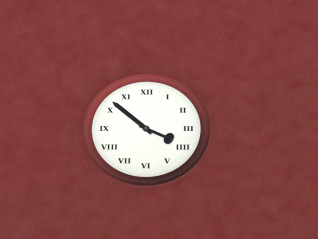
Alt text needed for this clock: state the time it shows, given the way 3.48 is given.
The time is 3.52
